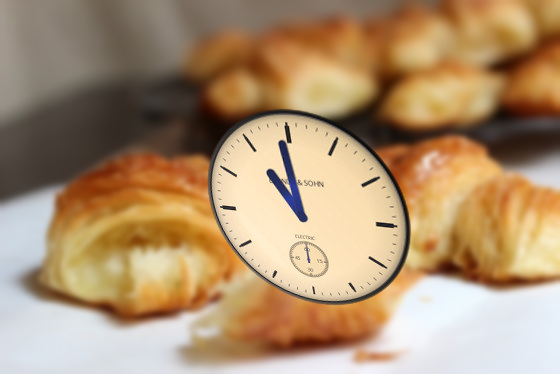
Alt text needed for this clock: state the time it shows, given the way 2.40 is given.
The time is 10.59
